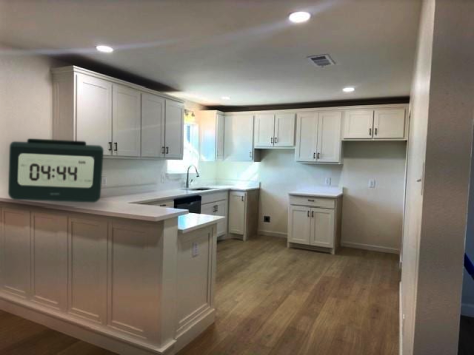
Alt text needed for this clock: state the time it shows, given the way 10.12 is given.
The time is 4.44
